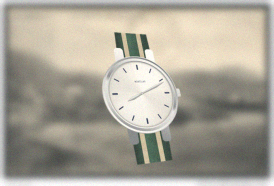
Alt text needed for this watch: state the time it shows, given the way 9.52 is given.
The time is 8.11
